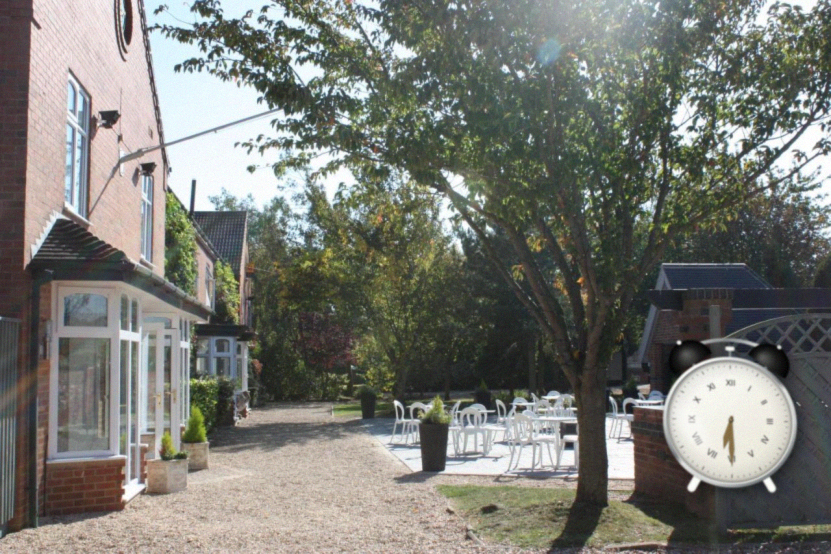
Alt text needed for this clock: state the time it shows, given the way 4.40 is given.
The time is 6.30
